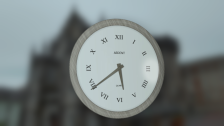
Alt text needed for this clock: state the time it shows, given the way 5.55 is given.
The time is 5.39
